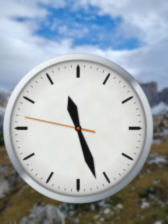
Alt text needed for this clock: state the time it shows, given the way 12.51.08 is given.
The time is 11.26.47
